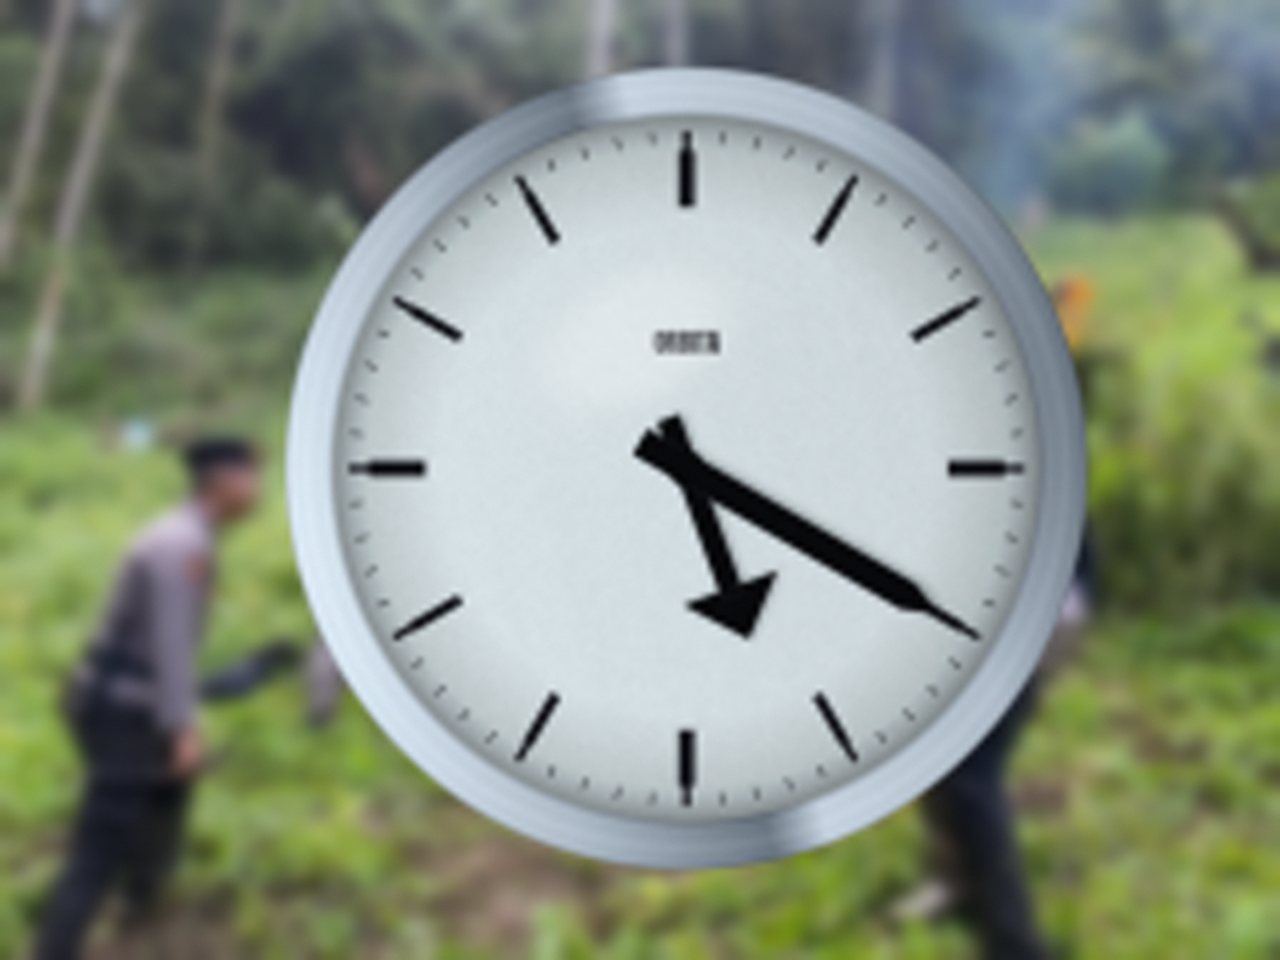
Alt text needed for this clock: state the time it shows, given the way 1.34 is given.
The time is 5.20
